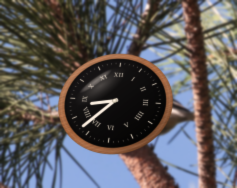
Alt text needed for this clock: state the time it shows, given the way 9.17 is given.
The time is 8.37
